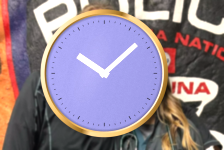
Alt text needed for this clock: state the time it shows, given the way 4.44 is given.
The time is 10.08
